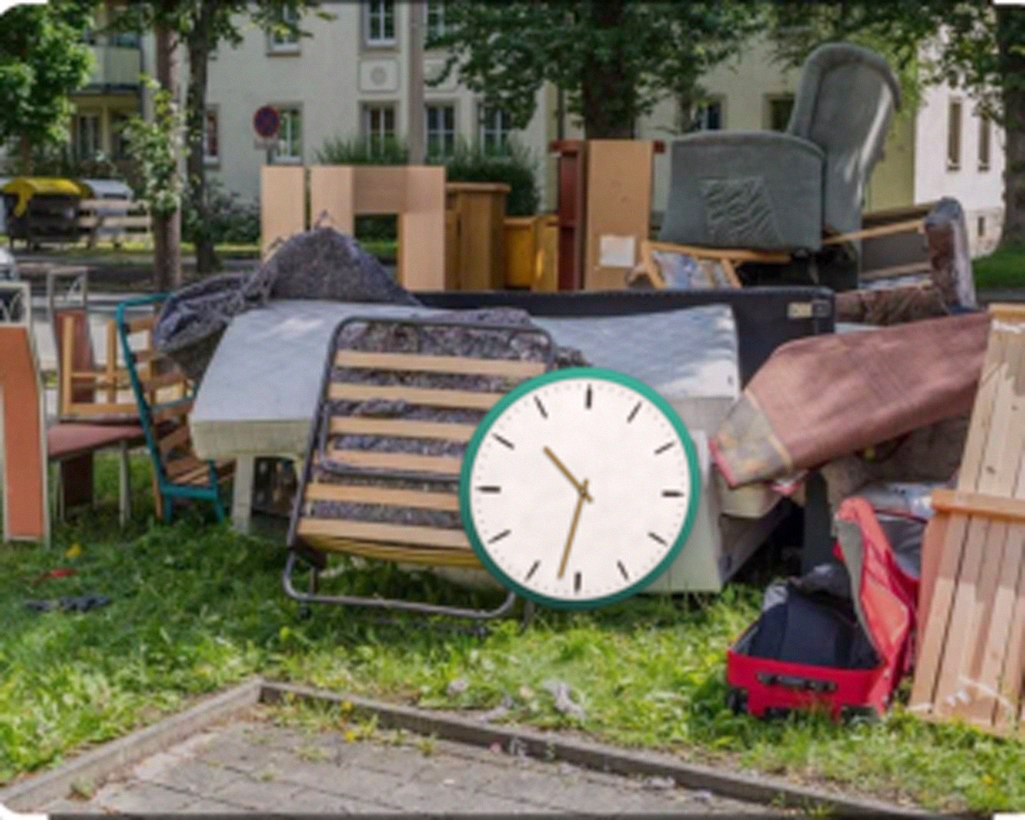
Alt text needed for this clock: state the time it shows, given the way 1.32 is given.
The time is 10.32
